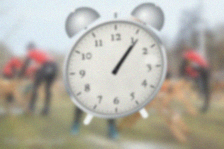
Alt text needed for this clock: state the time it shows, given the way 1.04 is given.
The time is 1.06
